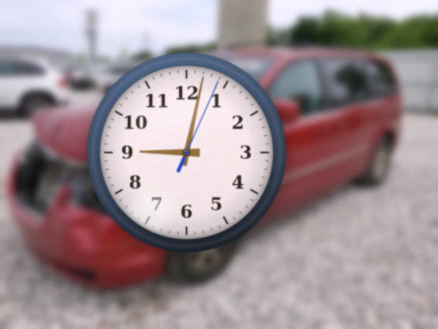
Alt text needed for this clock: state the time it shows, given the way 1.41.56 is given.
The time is 9.02.04
